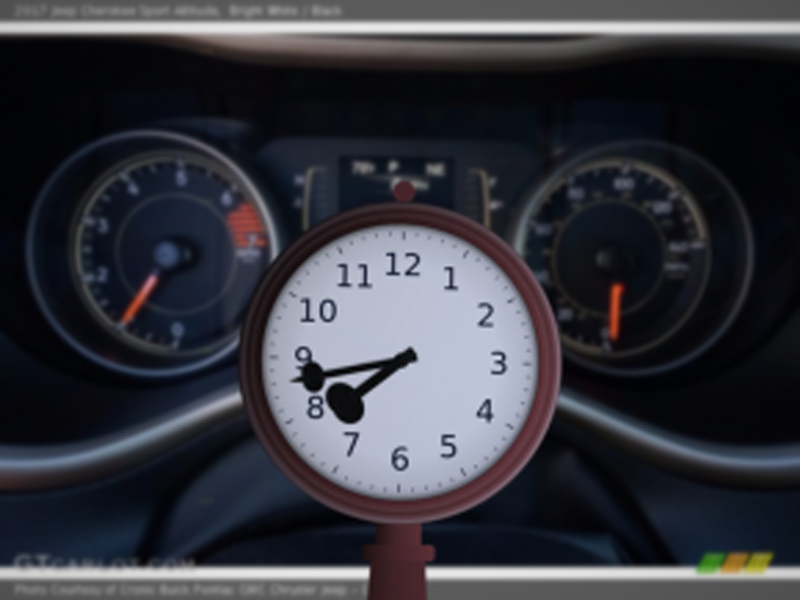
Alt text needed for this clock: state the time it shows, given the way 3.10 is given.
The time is 7.43
